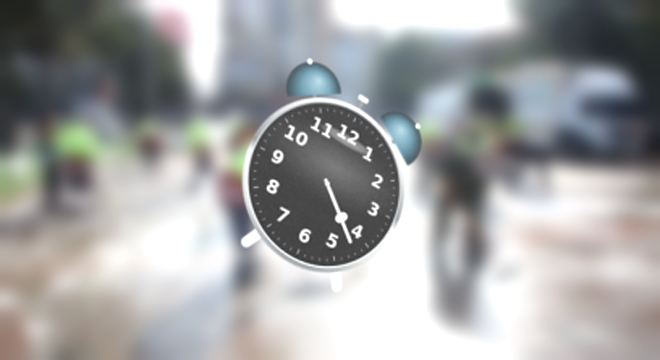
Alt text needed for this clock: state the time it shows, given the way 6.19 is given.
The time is 4.22
